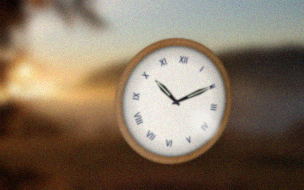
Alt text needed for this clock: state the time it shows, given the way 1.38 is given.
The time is 10.10
